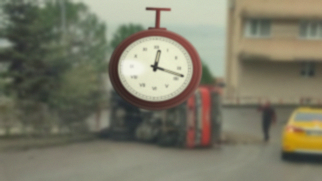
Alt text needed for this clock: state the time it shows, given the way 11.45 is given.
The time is 12.18
